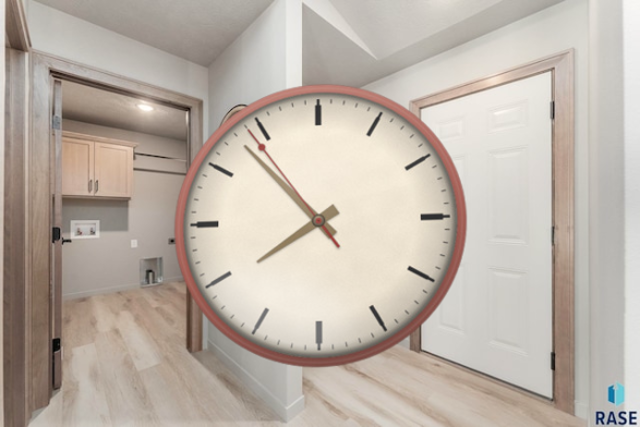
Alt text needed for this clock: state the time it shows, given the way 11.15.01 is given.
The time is 7.52.54
